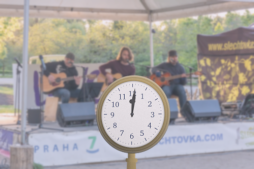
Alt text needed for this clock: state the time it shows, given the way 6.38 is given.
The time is 12.01
